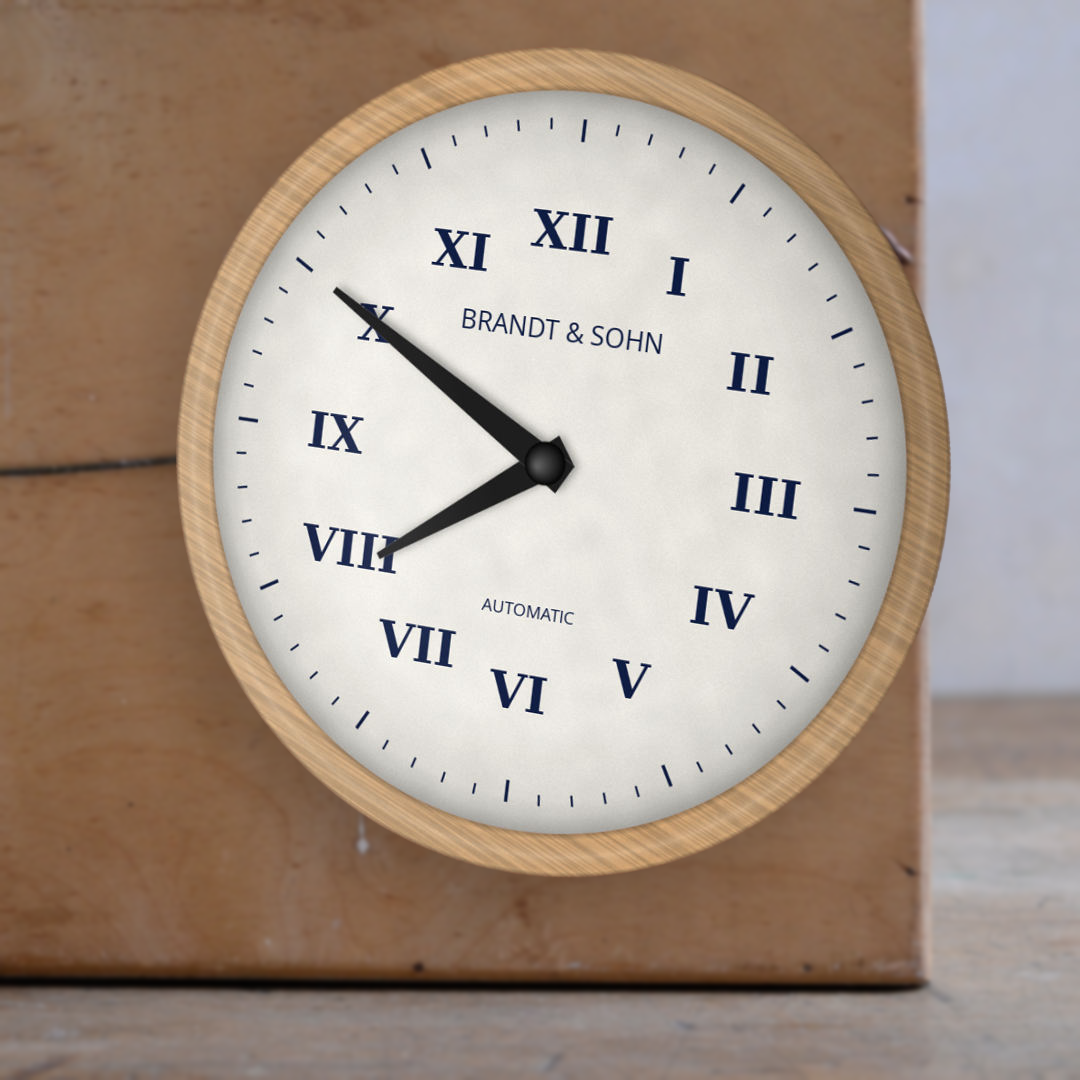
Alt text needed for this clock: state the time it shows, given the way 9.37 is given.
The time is 7.50
